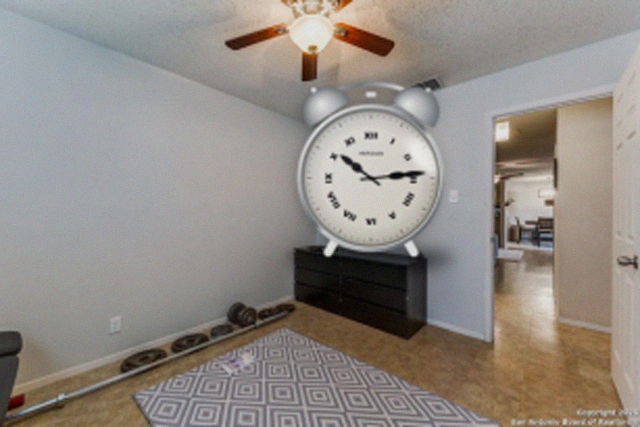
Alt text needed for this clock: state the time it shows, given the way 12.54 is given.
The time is 10.14
